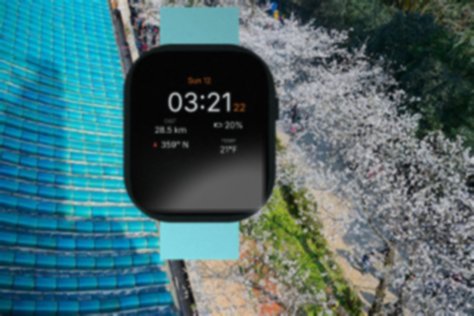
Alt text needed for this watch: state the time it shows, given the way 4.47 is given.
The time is 3.21
